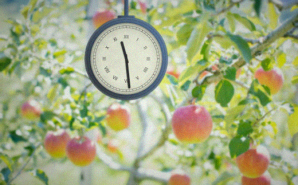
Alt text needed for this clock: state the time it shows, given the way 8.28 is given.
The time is 11.29
